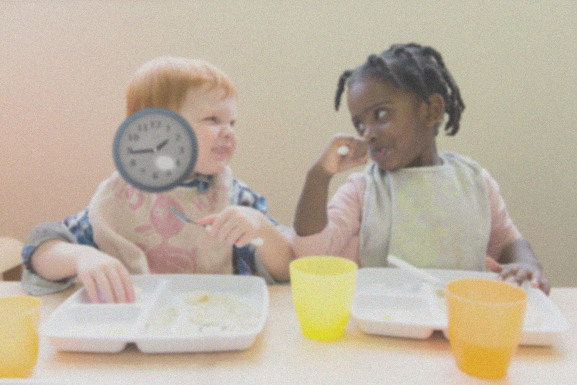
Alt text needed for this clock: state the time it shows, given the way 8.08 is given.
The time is 1.44
